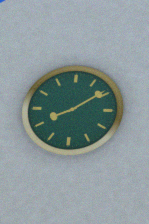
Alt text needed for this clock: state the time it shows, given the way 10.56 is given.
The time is 8.09
